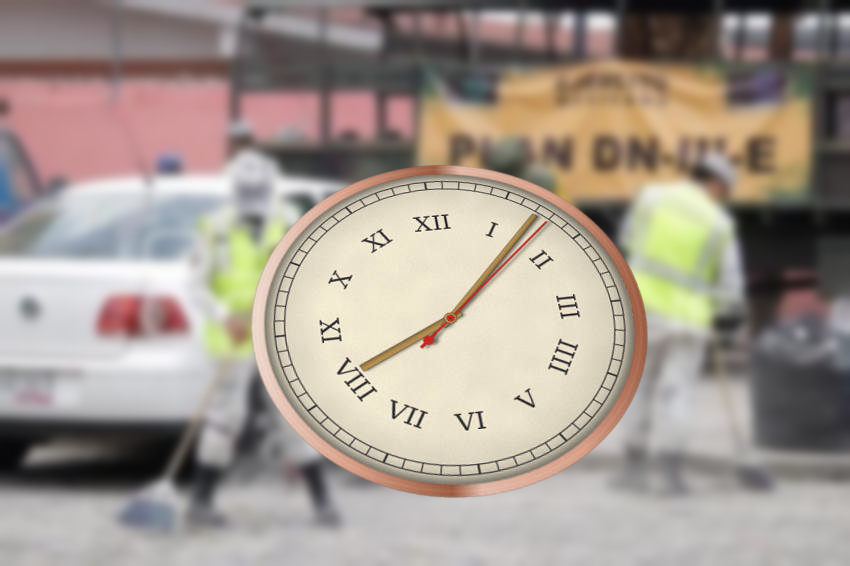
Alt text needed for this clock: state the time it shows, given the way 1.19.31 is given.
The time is 8.07.08
